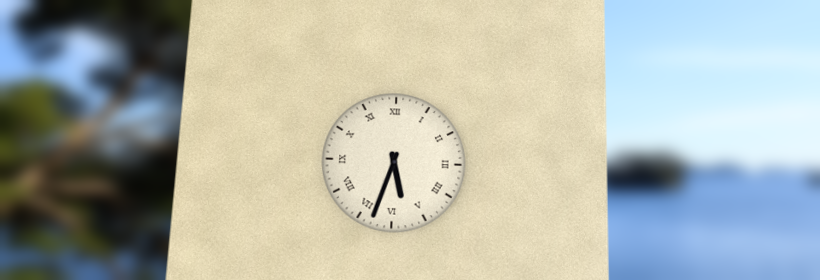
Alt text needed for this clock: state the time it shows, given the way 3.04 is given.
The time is 5.33
